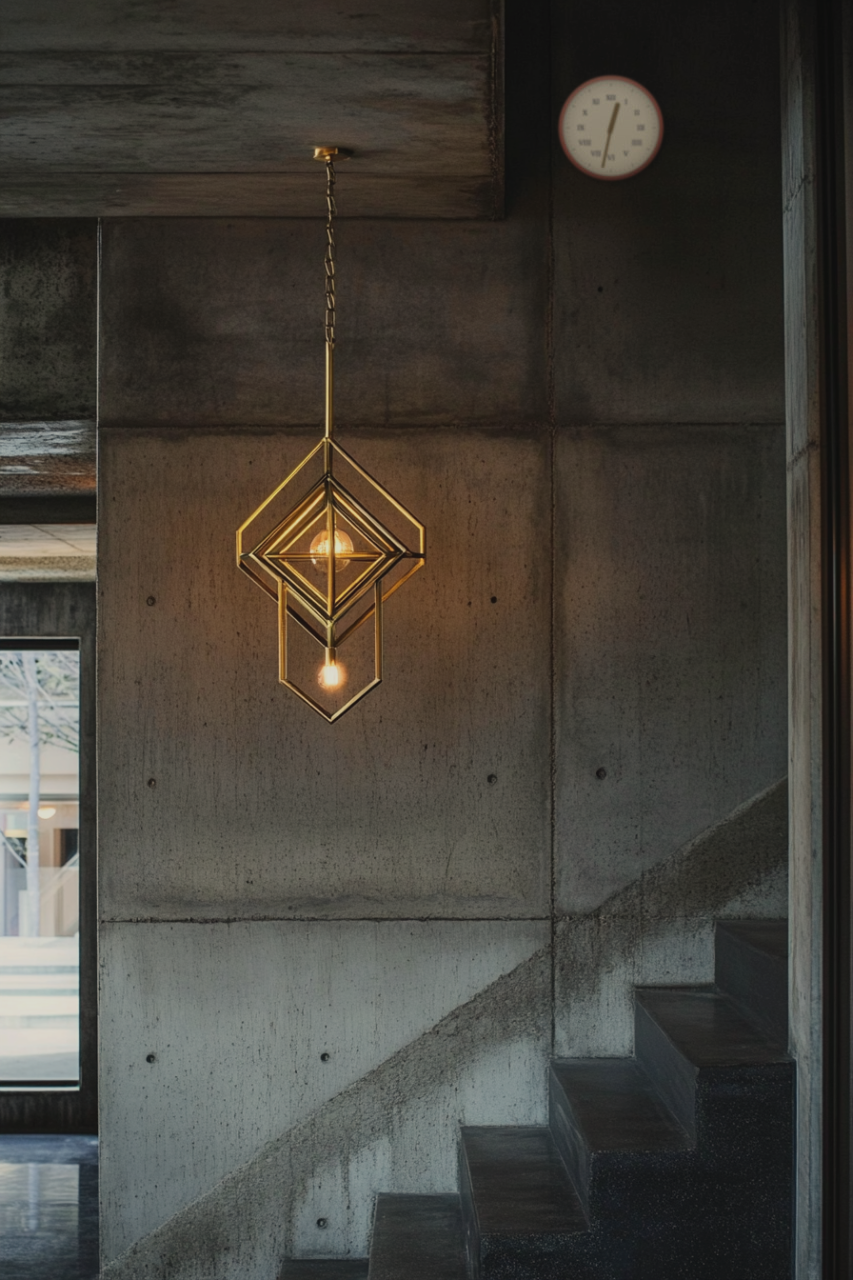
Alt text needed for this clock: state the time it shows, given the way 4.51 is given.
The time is 12.32
